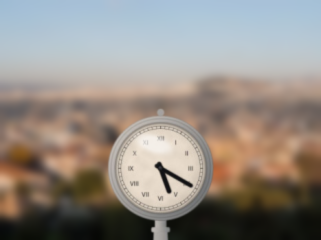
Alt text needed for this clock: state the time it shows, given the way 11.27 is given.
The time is 5.20
